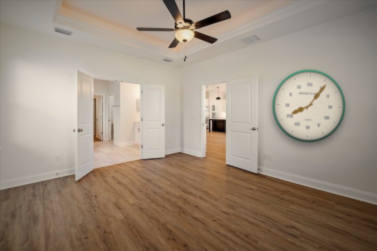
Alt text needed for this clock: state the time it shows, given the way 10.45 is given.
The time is 8.06
